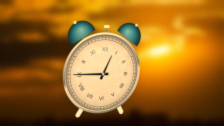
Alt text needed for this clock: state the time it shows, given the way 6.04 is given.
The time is 12.45
